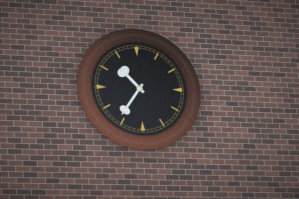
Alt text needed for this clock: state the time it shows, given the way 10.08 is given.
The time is 10.36
